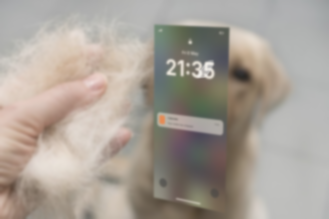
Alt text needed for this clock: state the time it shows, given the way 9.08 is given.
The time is 21.35
